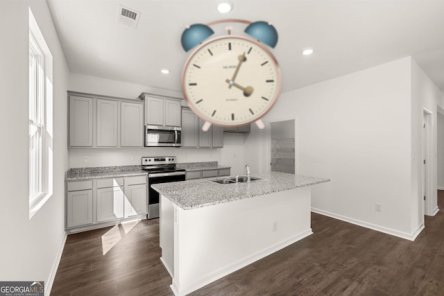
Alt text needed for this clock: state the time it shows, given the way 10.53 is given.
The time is 4.04
